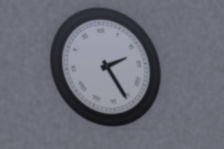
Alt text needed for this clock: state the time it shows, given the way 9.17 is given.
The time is 2.26
